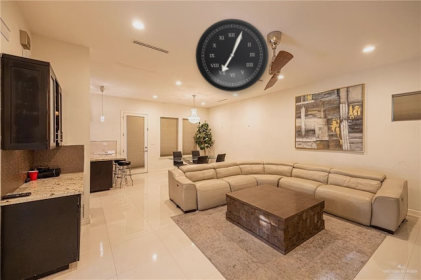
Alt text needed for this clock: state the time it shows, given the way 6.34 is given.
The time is 7.04
